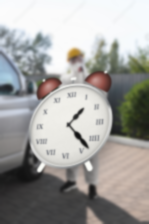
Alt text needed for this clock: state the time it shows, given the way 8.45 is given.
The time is 1.23
